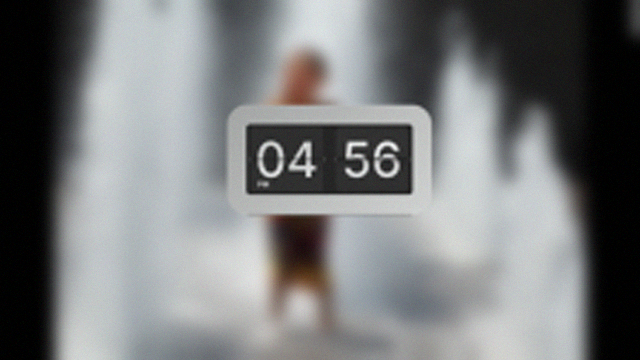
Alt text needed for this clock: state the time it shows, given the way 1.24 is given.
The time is 4.56
